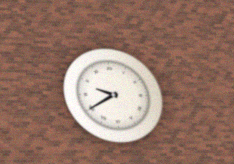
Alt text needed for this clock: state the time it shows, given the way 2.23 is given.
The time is 9.40
